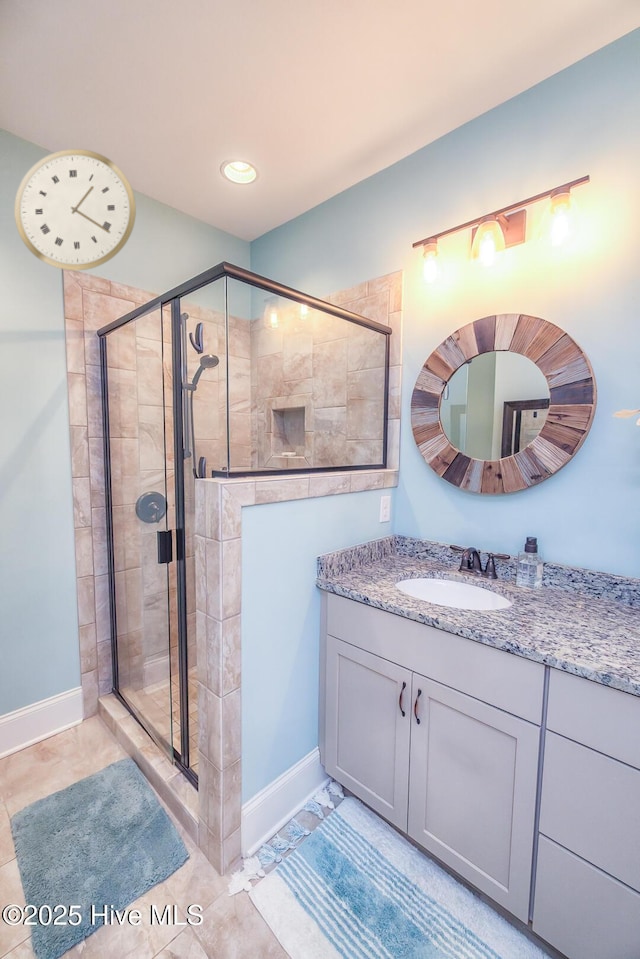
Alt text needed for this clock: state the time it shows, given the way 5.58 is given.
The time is 1.21
